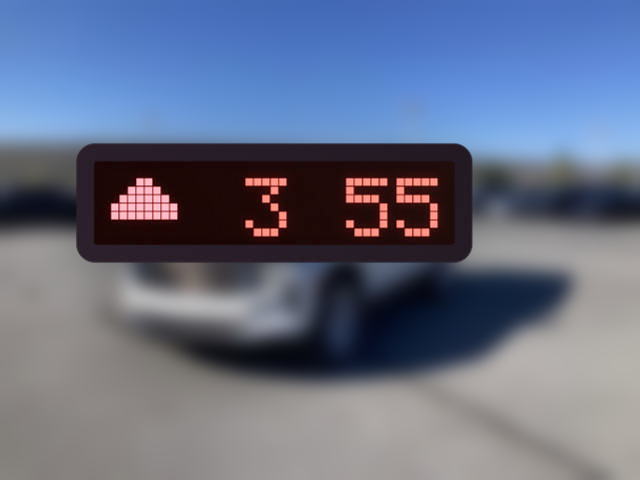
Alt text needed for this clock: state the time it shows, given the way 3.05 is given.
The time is 3.55
